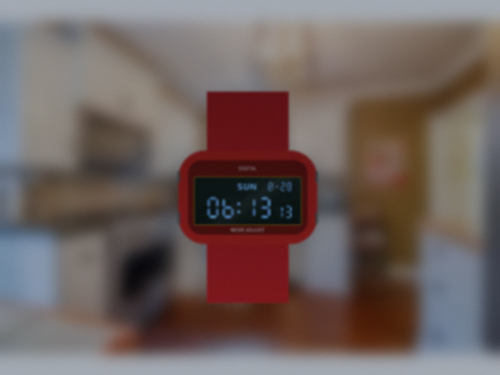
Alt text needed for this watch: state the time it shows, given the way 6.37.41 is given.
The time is 6.13.13
